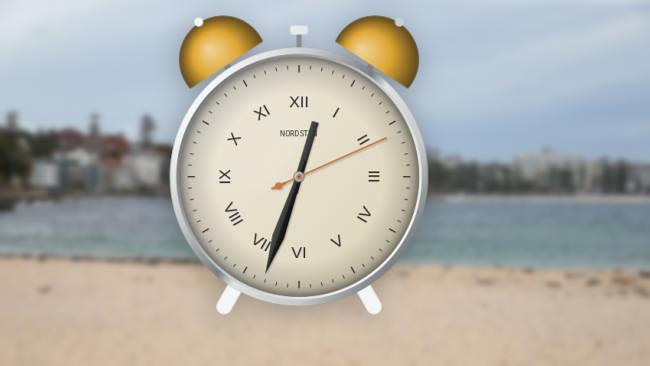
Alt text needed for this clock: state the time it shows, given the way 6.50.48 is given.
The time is 12.33.11
